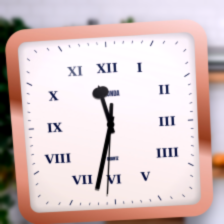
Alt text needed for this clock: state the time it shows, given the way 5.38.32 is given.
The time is 11.32.31
